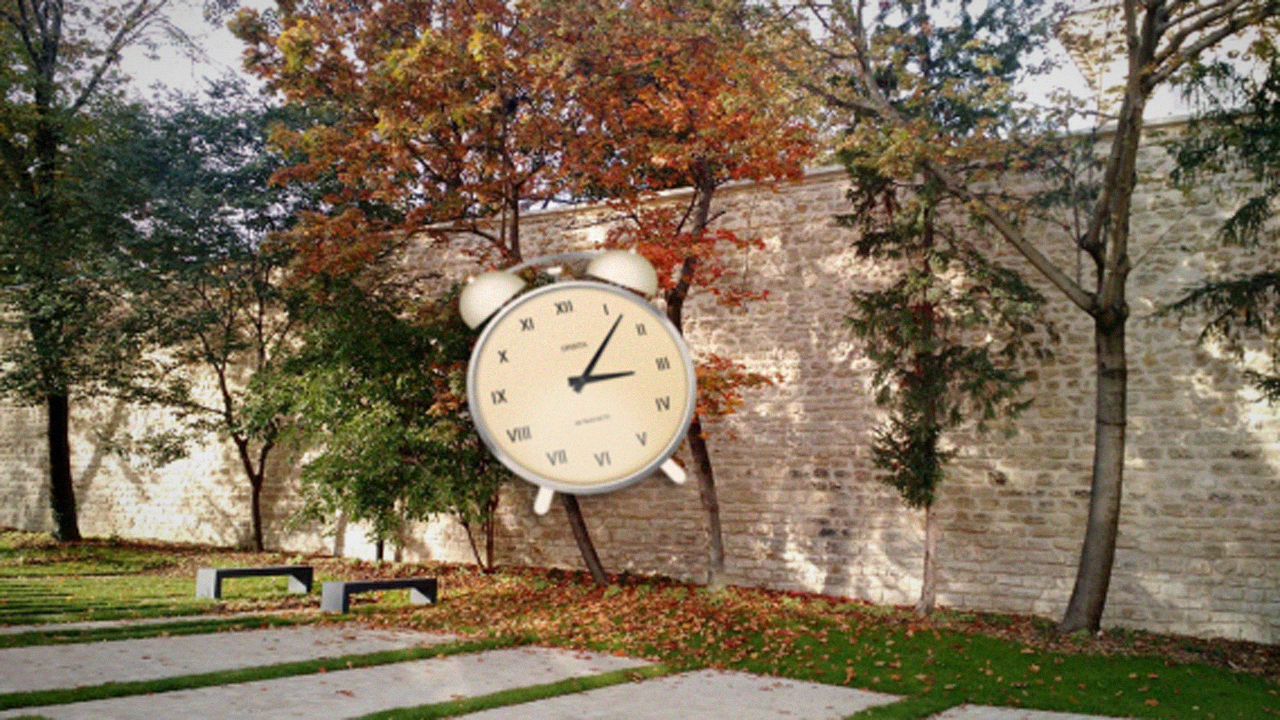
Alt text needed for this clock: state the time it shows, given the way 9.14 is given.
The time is 3.07
